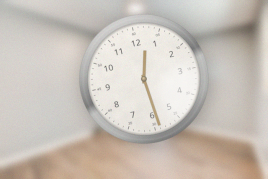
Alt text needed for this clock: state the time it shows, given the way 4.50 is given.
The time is 12.29
